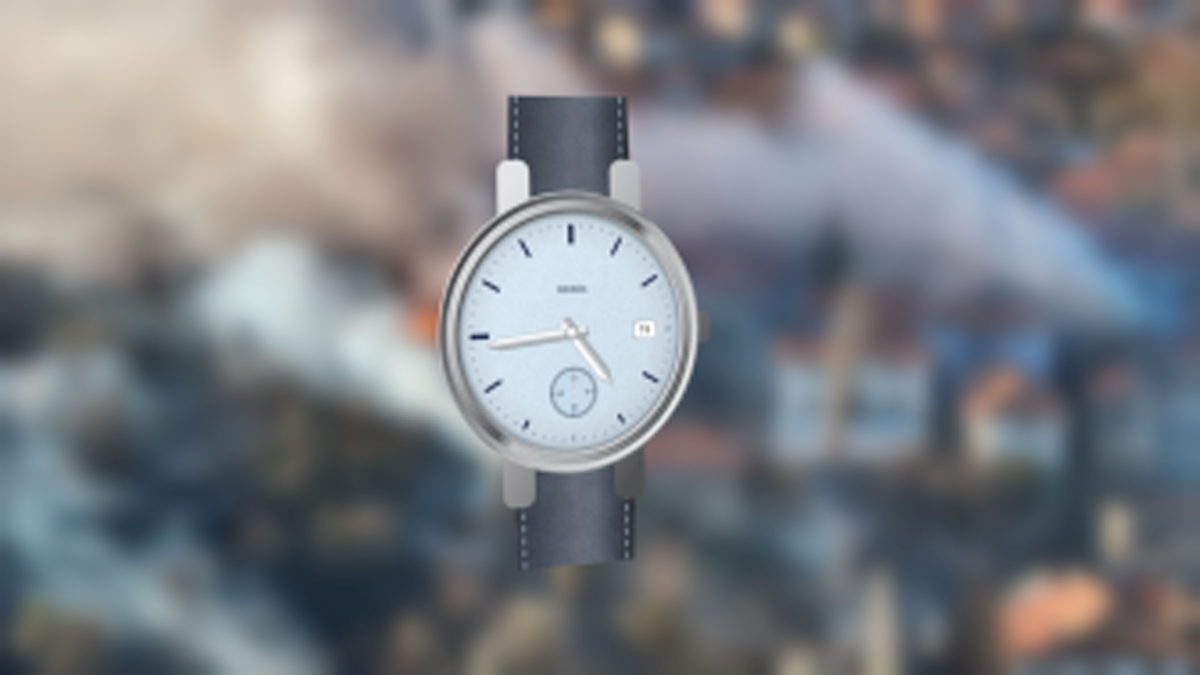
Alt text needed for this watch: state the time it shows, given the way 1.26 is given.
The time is 4.44
